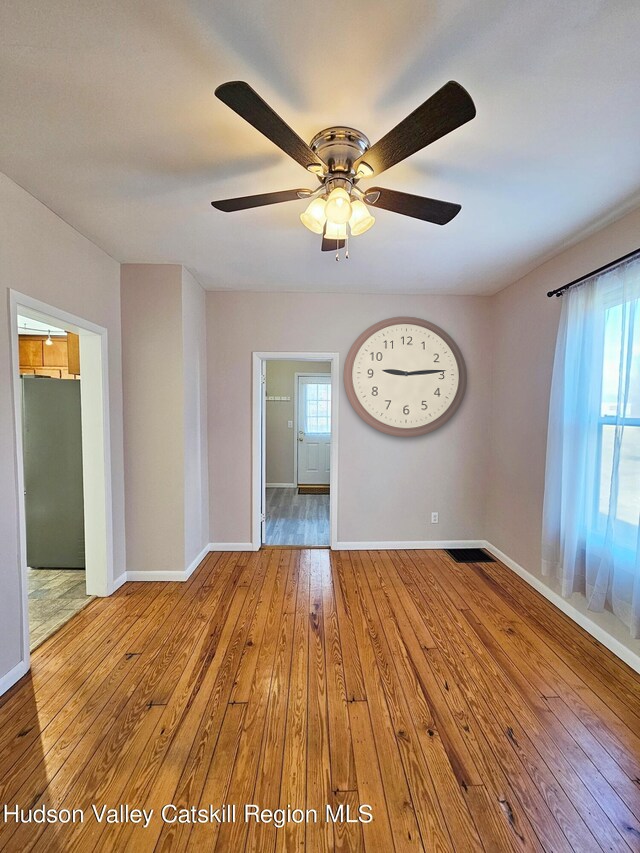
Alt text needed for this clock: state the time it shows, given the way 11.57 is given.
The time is 9.14
